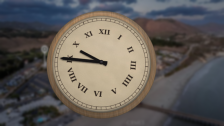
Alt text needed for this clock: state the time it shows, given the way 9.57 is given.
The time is 9.45
